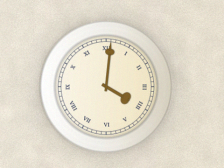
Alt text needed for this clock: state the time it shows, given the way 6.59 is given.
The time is 4.01
